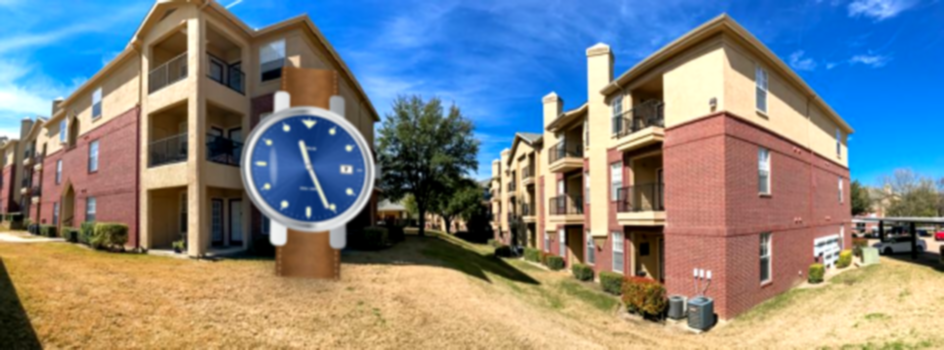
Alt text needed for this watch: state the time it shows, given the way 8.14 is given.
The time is 11.26
